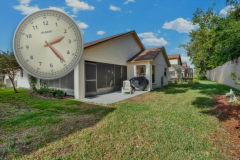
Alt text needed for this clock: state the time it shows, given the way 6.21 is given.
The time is 2.24
